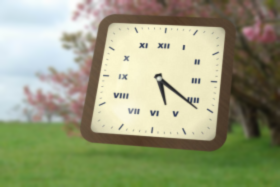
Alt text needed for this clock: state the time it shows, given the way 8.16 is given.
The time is 5.21
